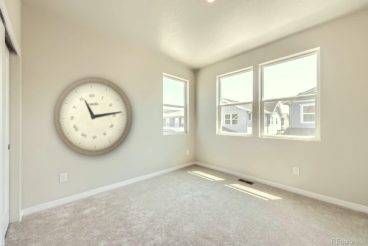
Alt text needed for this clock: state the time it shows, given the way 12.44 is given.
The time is 11.14
